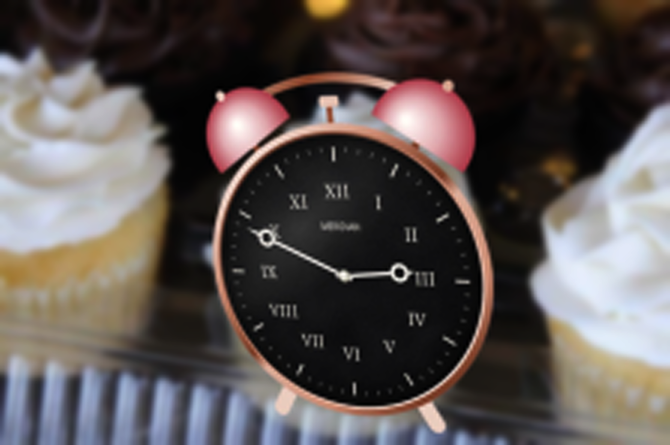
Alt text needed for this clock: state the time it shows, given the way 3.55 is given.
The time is 2.49
